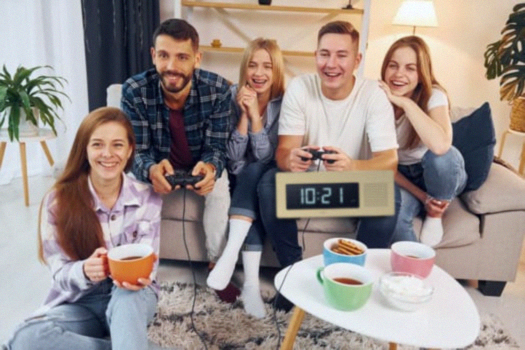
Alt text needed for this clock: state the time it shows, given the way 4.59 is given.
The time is 10.21
